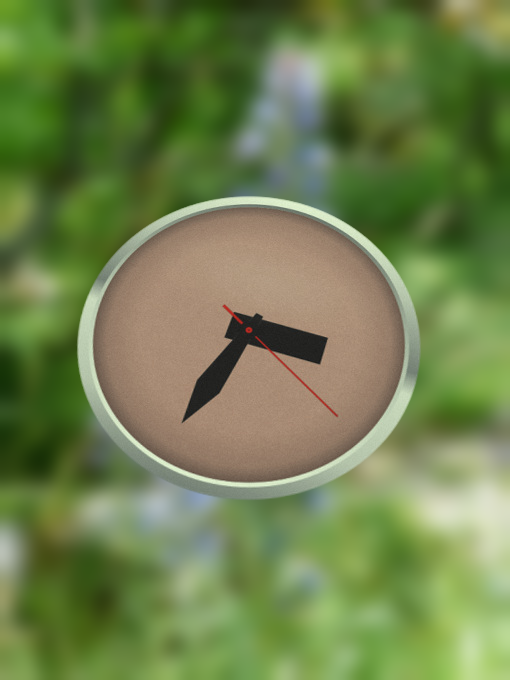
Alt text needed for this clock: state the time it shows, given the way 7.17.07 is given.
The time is 3.35.23
